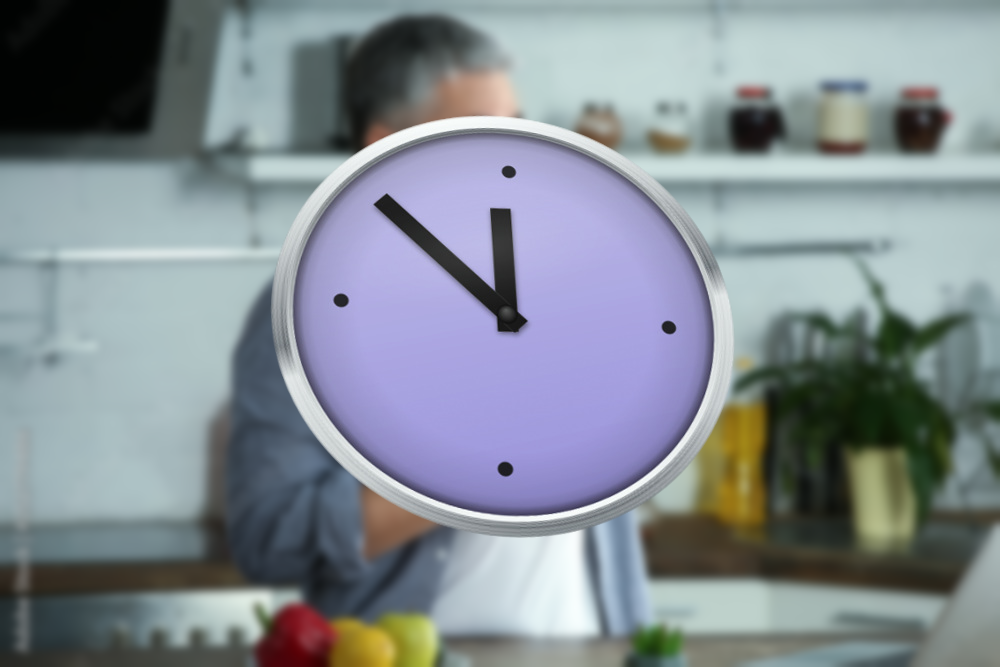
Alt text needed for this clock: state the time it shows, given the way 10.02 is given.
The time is 11.52
